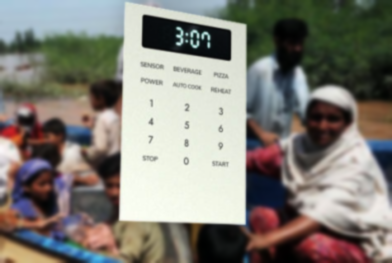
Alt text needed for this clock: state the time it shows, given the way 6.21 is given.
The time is 3.07
